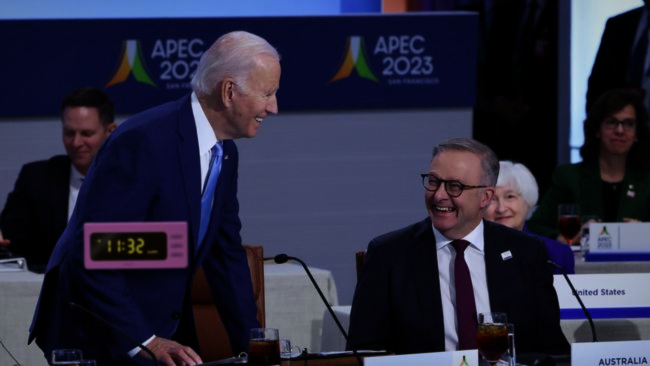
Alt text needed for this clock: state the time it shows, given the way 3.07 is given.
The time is 11.32
